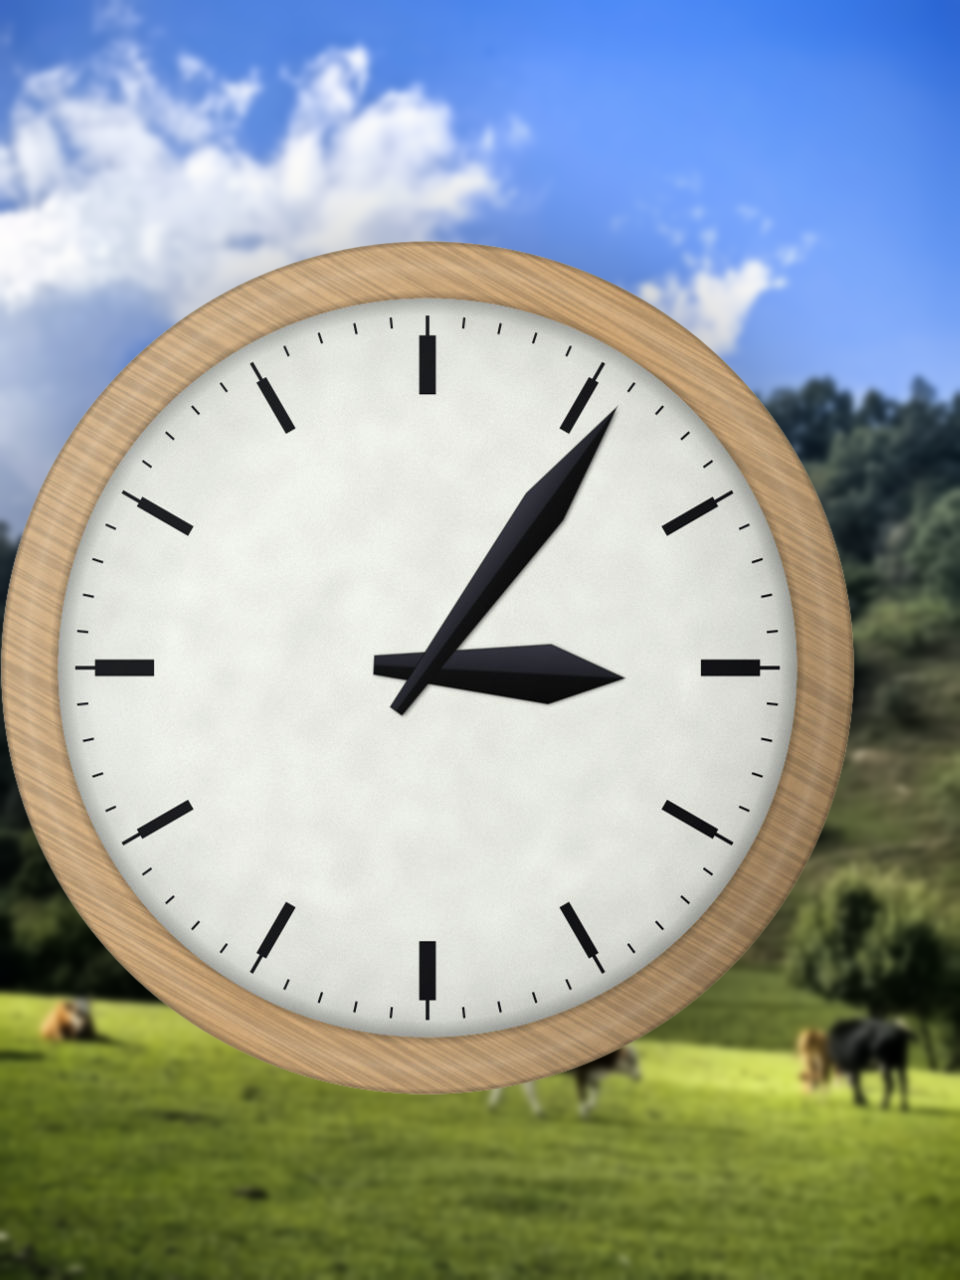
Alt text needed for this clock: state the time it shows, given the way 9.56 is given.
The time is 3.06
